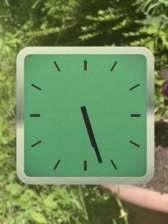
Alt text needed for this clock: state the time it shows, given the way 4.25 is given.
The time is 5.27
